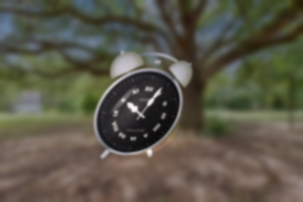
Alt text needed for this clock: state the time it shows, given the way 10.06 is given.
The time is 10.04
